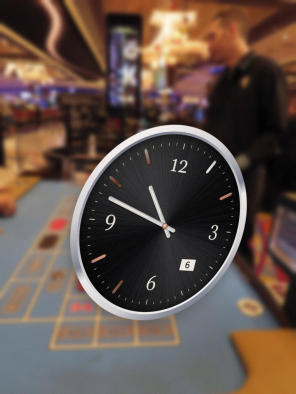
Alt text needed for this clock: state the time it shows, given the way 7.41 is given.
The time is 10.48
